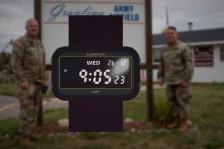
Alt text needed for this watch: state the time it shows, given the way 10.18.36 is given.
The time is 9.05.23
